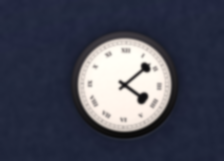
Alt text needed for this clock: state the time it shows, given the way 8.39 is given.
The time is 4.08
